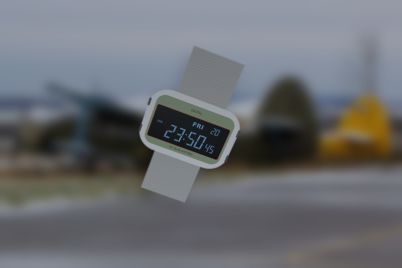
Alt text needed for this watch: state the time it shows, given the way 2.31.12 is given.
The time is 23.50.45
